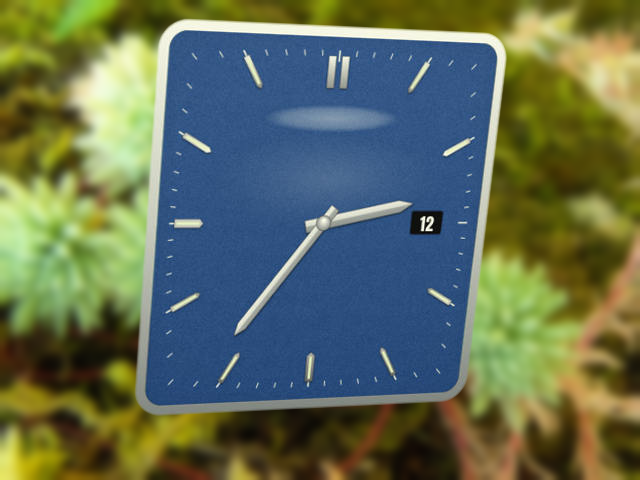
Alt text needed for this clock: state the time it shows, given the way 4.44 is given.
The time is 2.36
